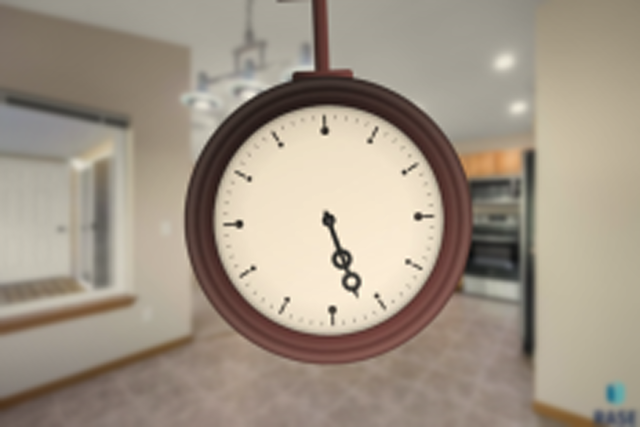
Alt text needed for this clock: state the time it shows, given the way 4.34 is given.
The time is 5.27
